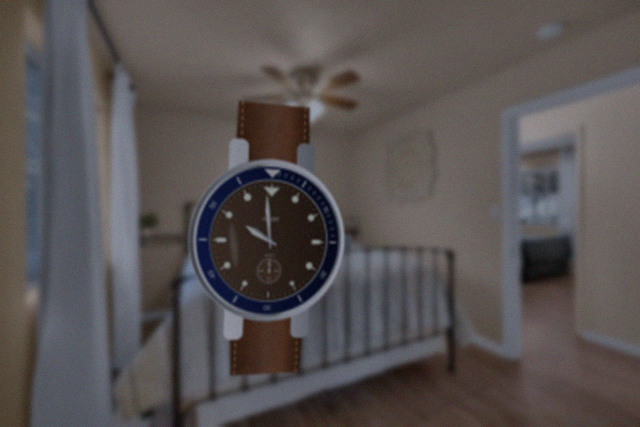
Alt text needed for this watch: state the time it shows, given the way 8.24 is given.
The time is 9.59
